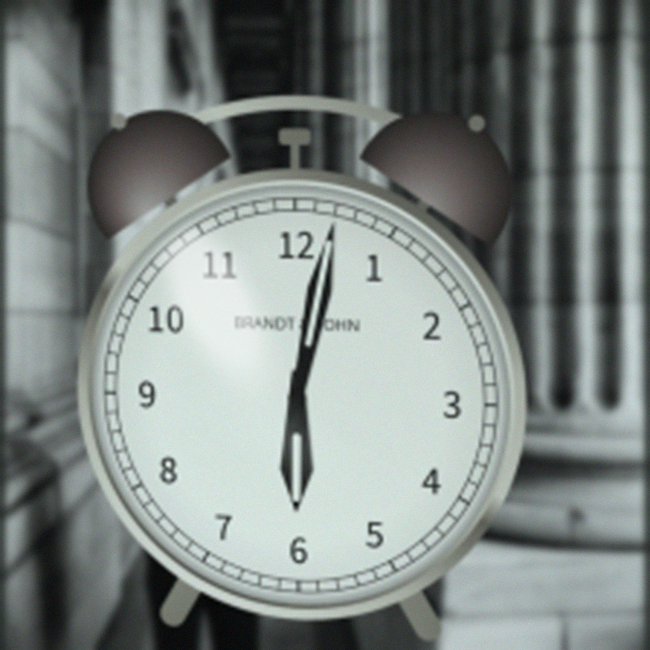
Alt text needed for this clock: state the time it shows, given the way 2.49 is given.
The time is 6.02
